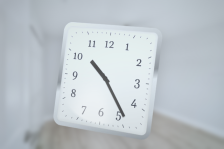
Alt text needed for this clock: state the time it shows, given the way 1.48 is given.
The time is 10.24
